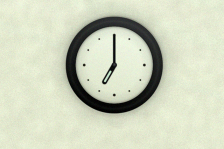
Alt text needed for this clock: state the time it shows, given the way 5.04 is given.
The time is 7.00
